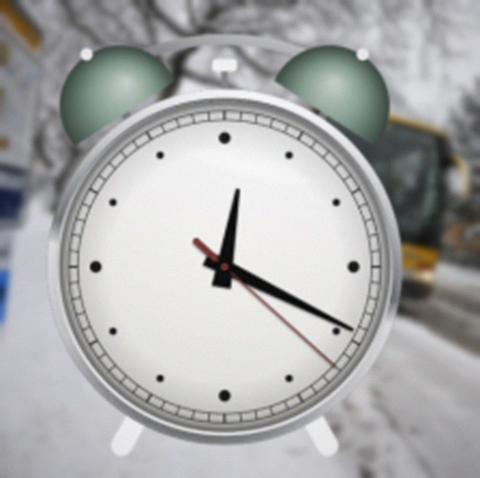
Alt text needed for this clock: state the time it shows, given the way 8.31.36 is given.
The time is 12.19.22
